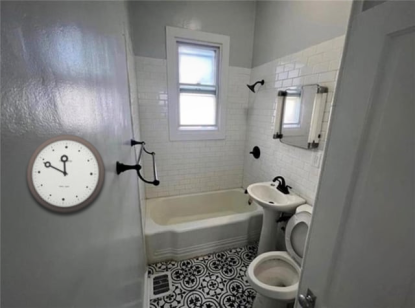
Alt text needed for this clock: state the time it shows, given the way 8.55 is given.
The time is 11.49
